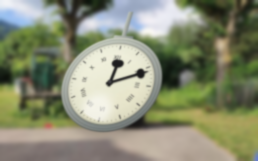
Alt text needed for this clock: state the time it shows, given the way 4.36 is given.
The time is 12.11
